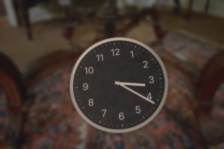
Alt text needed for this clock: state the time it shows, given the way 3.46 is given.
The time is 3.21
